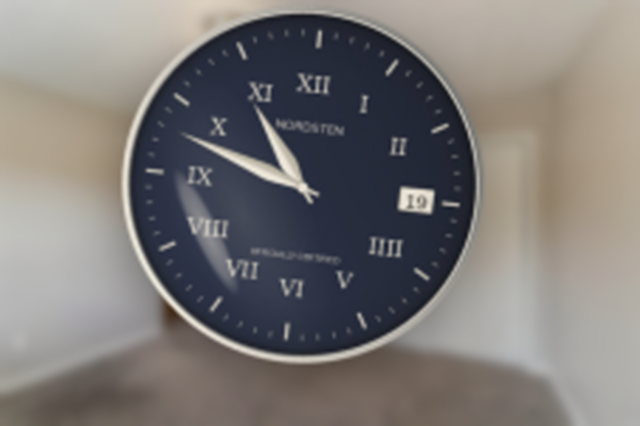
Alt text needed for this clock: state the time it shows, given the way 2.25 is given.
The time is 10.48
